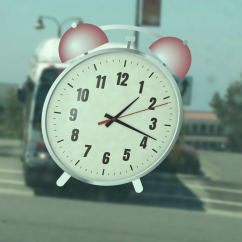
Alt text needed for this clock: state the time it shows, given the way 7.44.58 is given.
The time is 1.18.11
